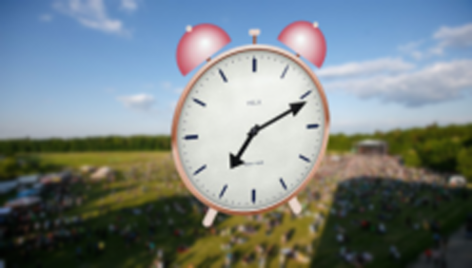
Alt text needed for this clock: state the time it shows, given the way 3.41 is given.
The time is 7.11
